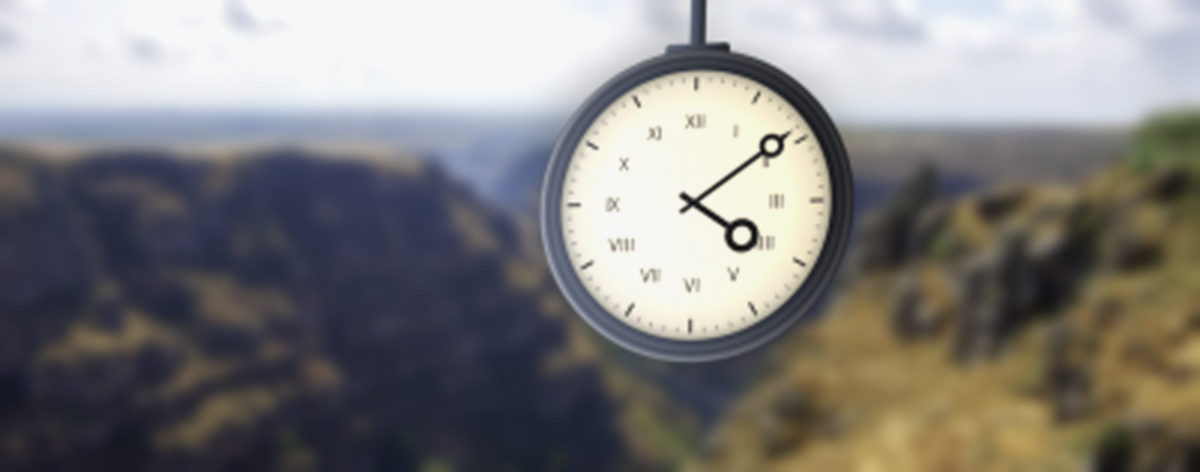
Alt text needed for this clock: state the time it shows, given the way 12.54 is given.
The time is 4.09
